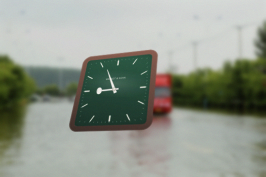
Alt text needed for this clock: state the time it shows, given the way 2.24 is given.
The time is 8.56
